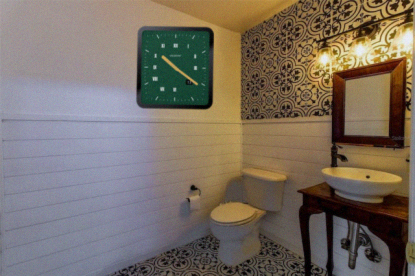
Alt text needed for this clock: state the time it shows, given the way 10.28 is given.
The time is 10.21
